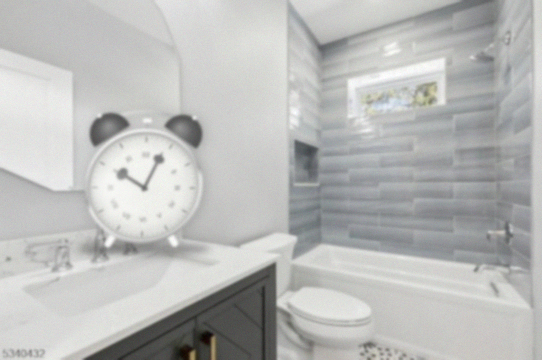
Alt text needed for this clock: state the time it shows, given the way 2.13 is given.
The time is 10.04
